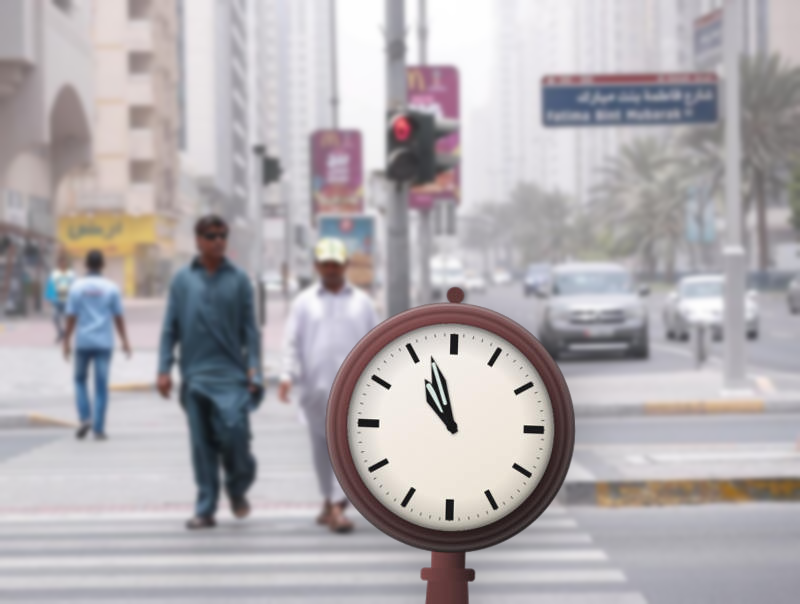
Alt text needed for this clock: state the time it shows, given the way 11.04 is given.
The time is 10.57
